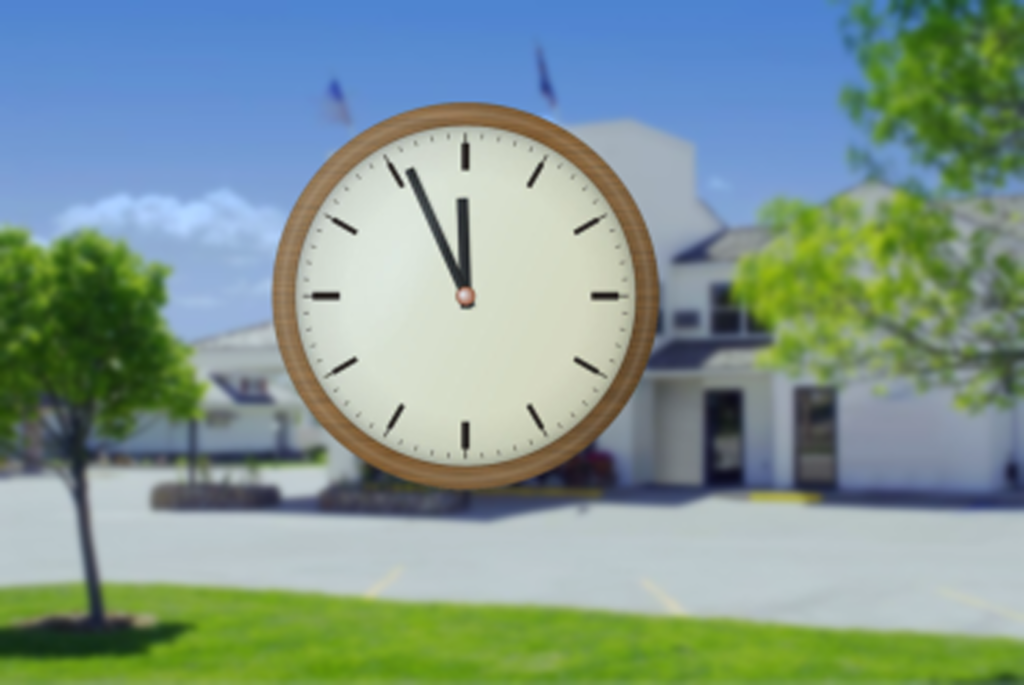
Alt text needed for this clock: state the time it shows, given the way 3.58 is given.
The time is 11.56
